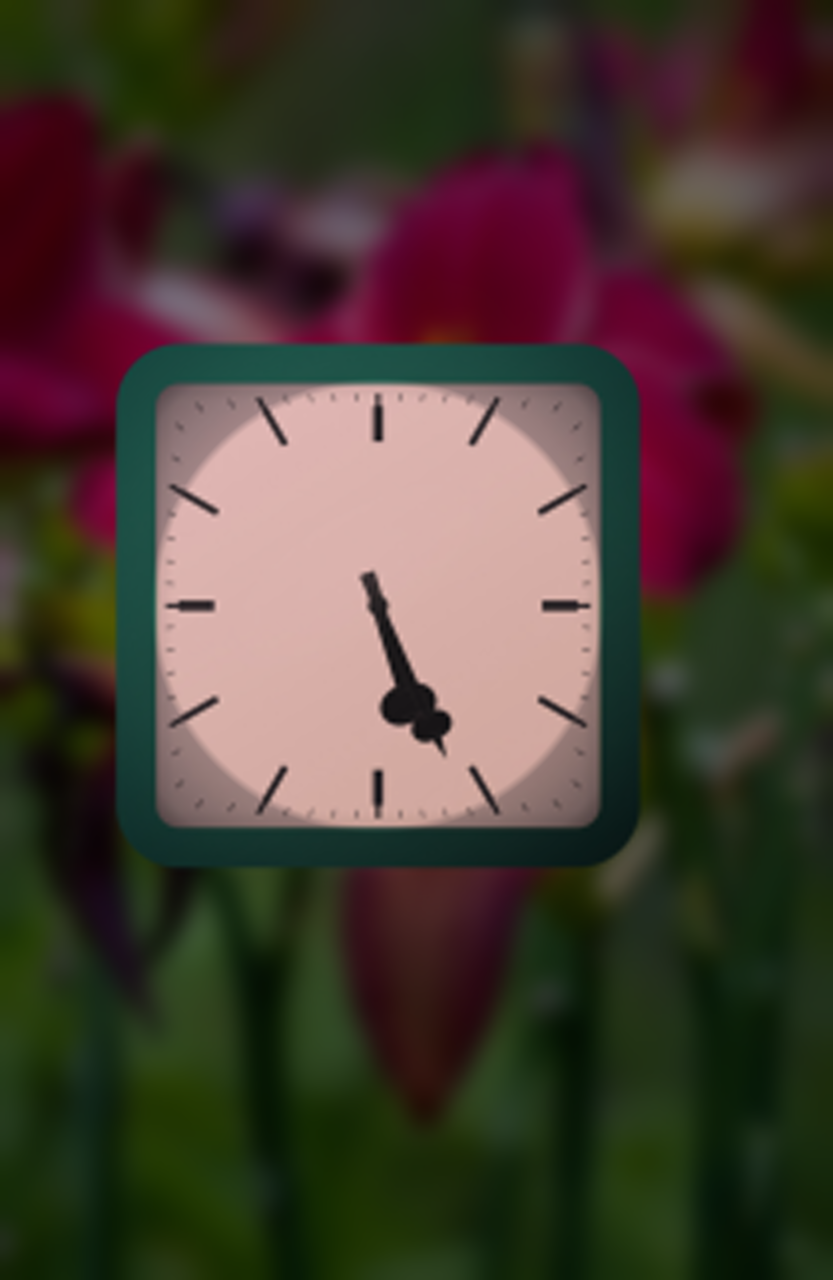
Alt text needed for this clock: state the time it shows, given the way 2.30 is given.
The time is 5.26
